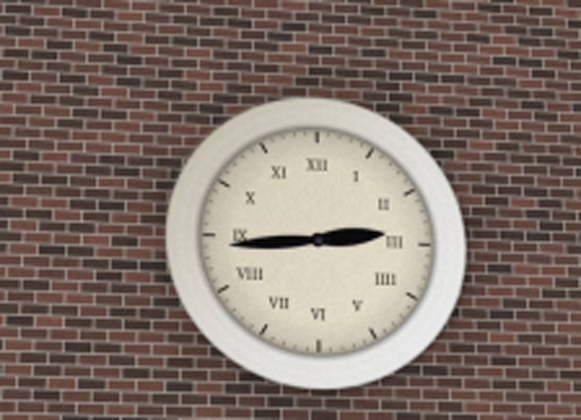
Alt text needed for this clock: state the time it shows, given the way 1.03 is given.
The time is 2.44
